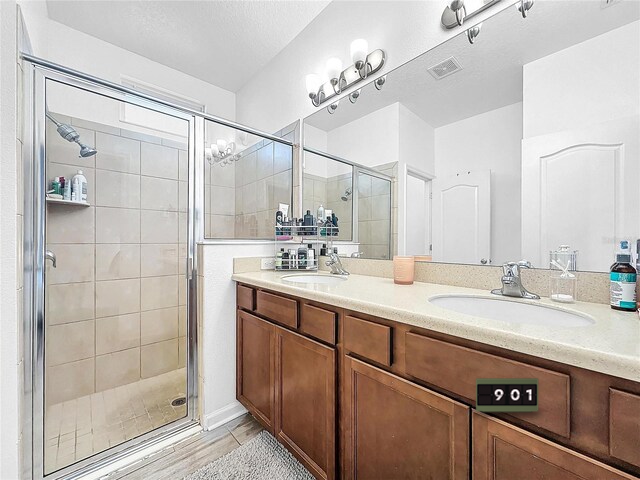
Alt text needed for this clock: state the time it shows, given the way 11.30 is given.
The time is 9.01
